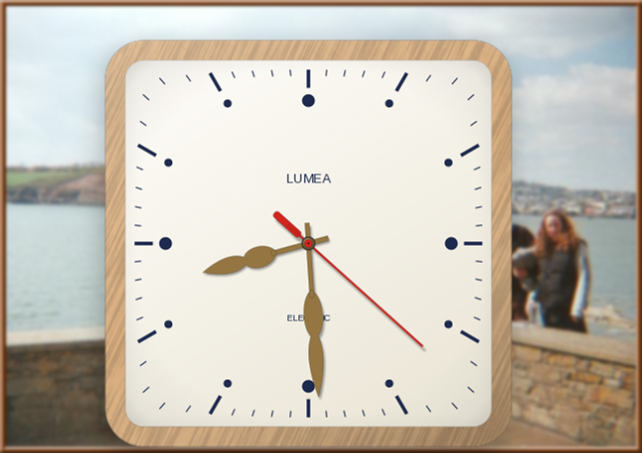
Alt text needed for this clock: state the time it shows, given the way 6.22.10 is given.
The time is 8.29.22
